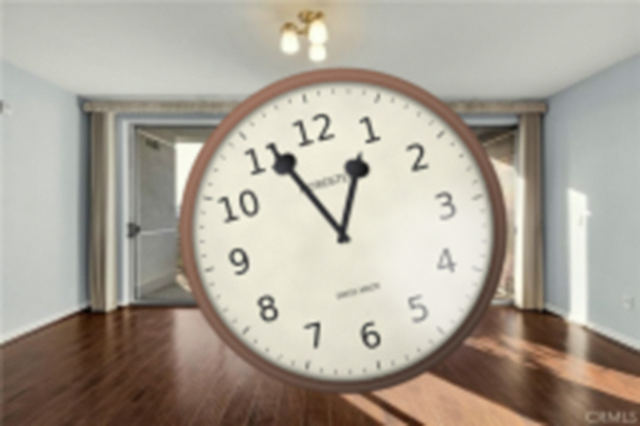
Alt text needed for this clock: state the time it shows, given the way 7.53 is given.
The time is 12.56
